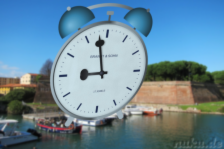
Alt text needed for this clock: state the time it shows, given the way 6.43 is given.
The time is 8.58
